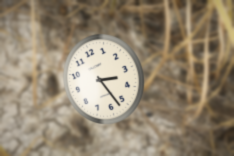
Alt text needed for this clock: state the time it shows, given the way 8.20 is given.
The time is 3.27
